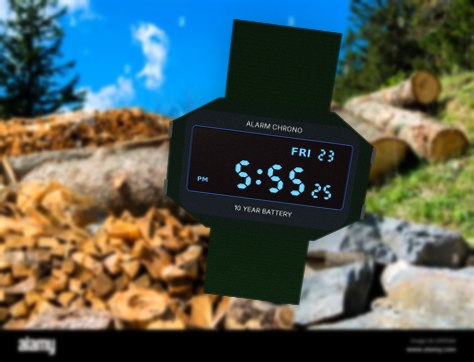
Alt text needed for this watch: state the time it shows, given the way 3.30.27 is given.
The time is 5.55.25
